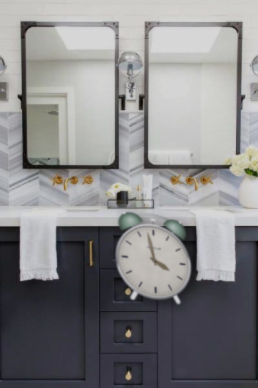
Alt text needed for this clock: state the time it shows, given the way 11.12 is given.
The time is 3.58
